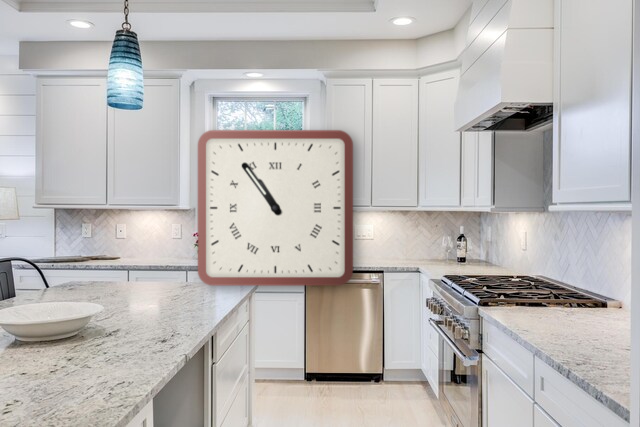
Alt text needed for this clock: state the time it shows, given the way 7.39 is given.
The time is 10.54
